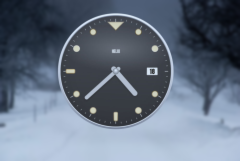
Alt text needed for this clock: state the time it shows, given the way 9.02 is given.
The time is 4.38
